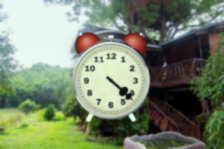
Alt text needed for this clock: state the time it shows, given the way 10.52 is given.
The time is 4.22
